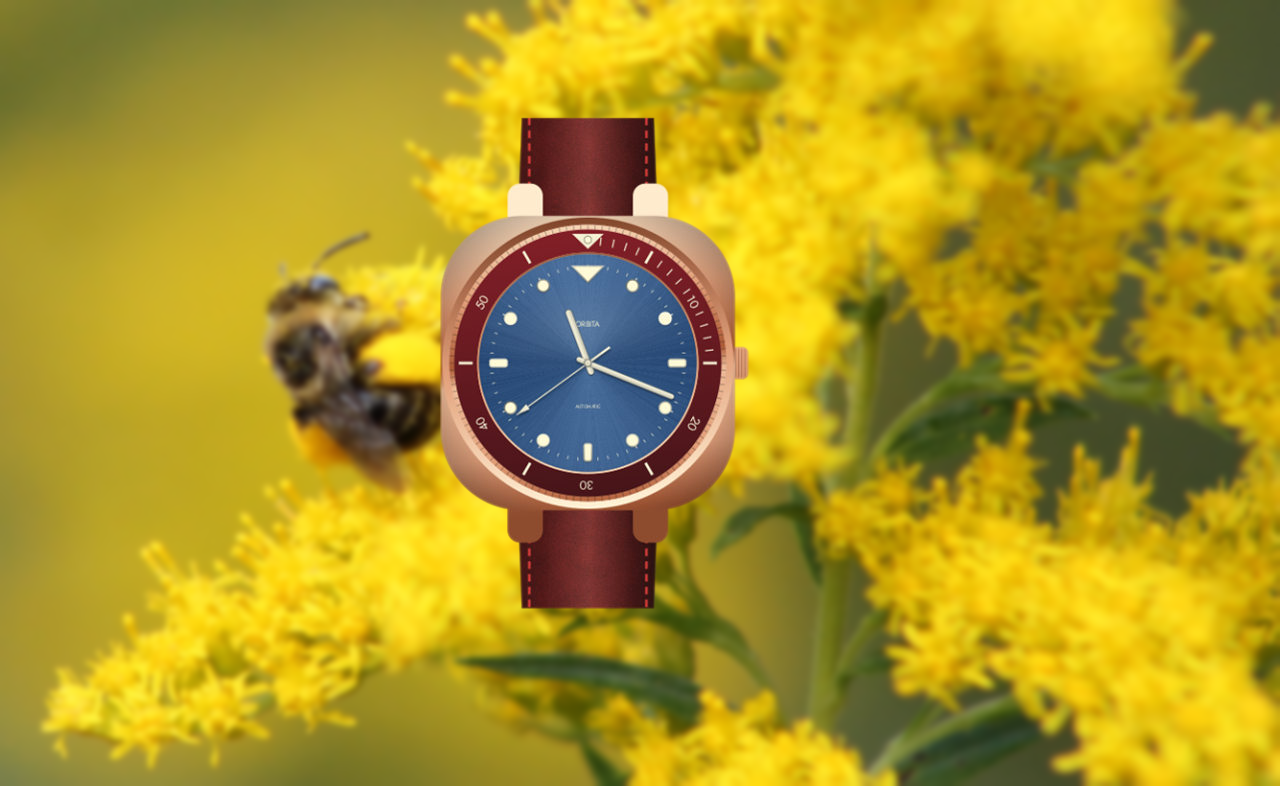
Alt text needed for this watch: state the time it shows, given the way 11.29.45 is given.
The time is 11.18.39
